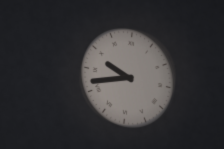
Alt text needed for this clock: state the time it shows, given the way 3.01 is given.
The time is 9.42
